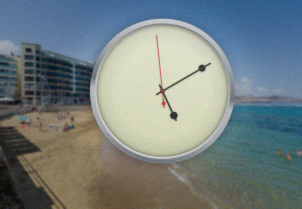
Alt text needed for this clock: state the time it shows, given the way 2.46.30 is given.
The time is 5.09.59
